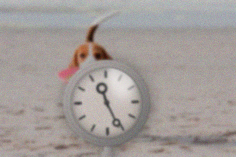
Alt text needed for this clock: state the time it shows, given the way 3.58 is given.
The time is 11.26
